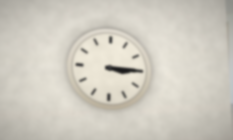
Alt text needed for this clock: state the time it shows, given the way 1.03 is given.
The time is 3.15
